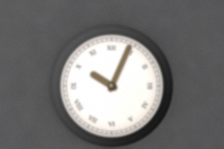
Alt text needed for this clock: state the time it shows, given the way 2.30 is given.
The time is 10.04
